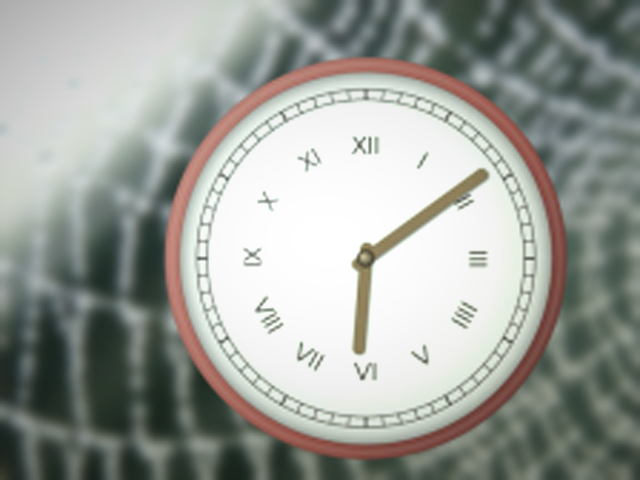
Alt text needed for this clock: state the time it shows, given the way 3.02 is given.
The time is 6.09
